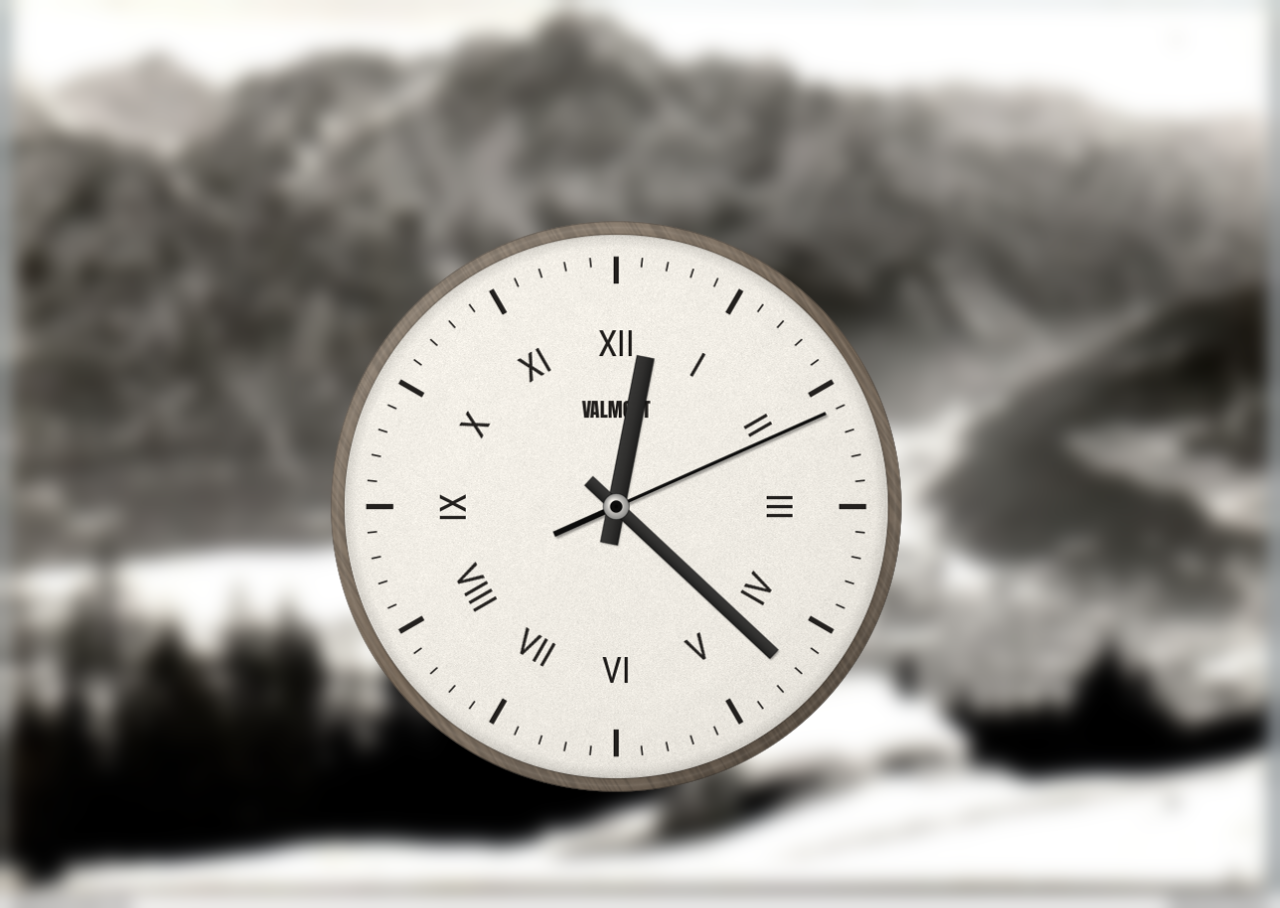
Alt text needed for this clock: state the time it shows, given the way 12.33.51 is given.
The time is 12.22.11
